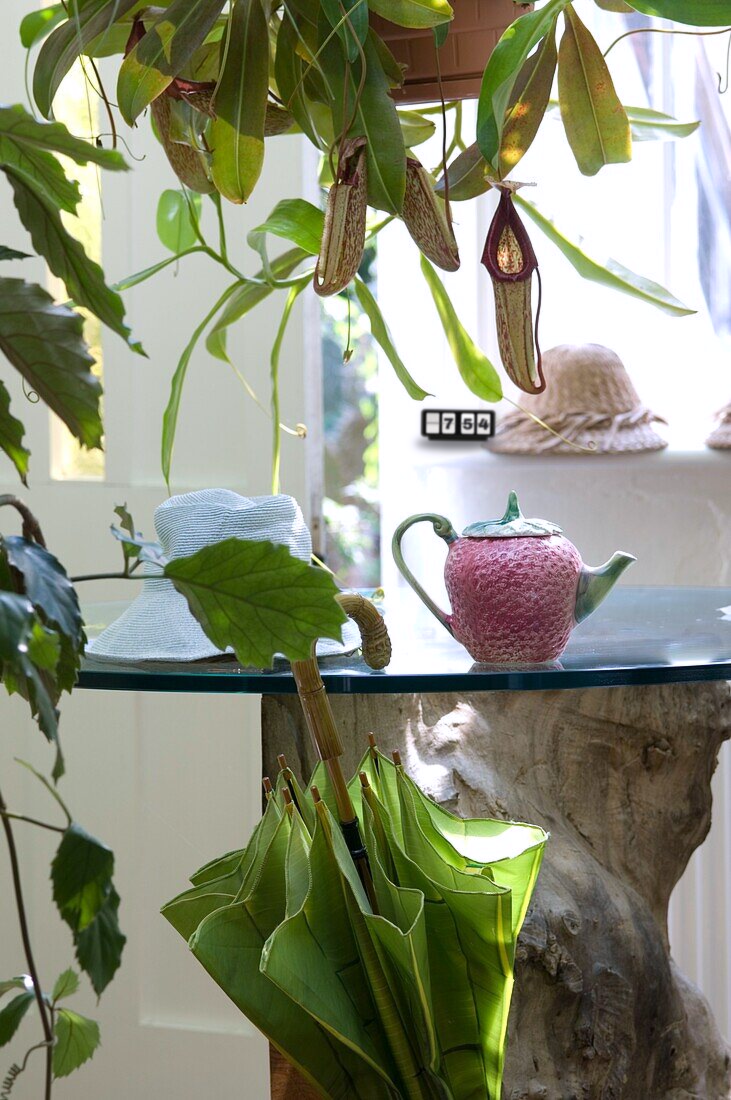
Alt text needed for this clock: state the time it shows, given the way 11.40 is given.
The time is 7.54
